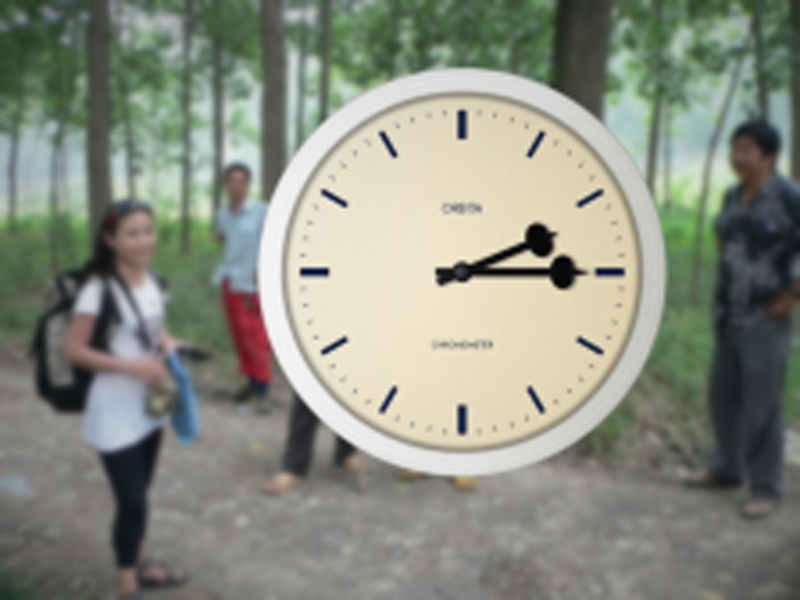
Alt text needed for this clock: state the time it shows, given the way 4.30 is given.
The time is 2.15
